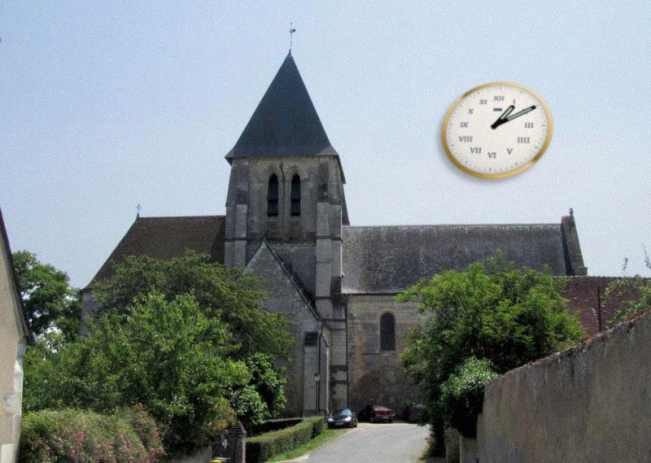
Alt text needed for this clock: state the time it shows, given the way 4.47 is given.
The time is 1.10
